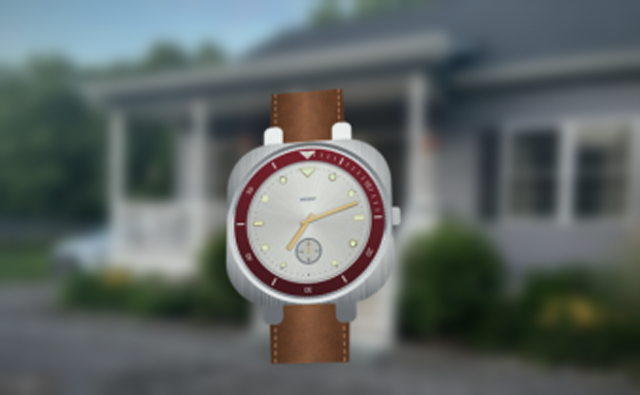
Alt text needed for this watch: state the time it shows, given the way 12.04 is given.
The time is 7.12
